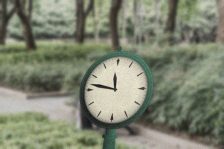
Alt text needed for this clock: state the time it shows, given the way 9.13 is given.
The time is 11.47
